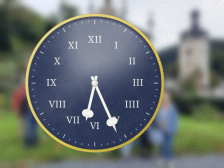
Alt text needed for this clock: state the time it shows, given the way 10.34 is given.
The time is 6.26
